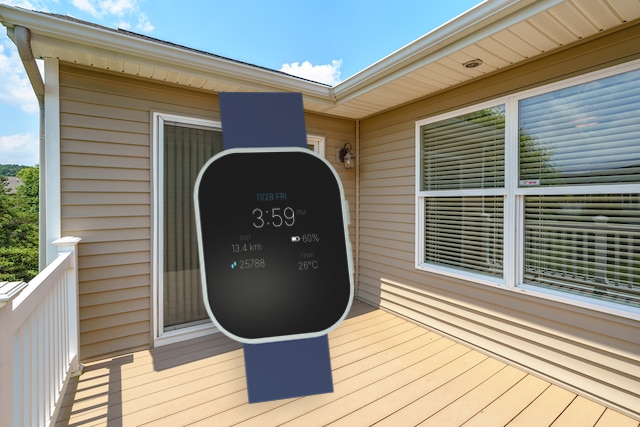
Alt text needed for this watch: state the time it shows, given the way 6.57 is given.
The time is 3.59
